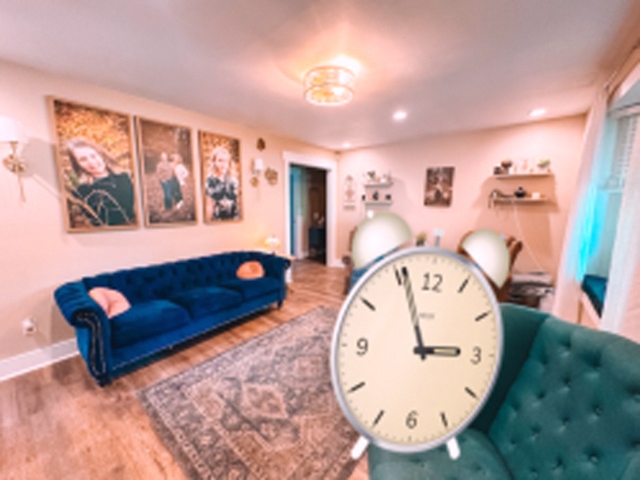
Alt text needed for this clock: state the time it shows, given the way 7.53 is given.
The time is 2.56
